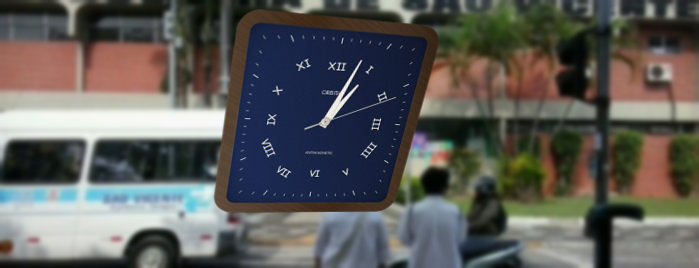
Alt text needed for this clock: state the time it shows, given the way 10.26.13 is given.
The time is 1.03.11
